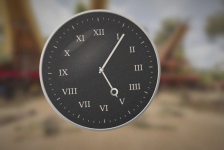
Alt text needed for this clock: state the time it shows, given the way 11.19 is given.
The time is 5.06
